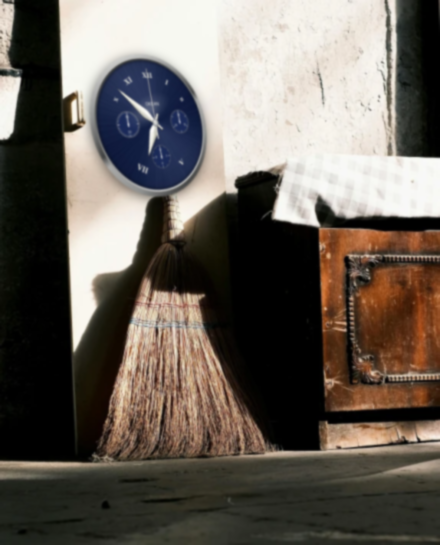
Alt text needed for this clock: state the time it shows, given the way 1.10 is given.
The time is 6.52
